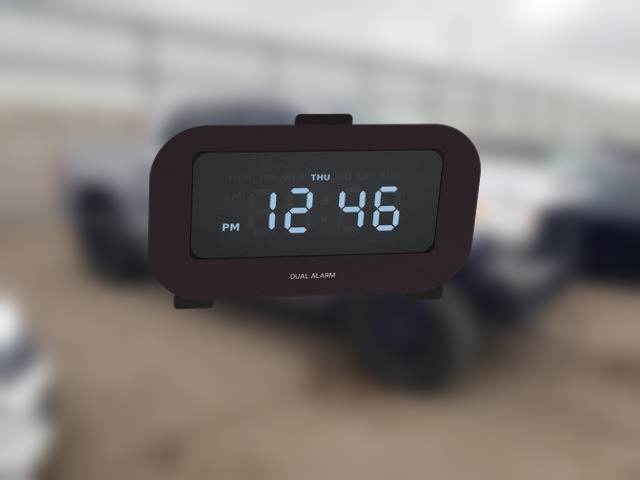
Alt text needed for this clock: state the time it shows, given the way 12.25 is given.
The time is 12.46
